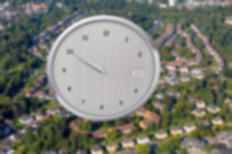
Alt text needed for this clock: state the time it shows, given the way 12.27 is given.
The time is 9.50
